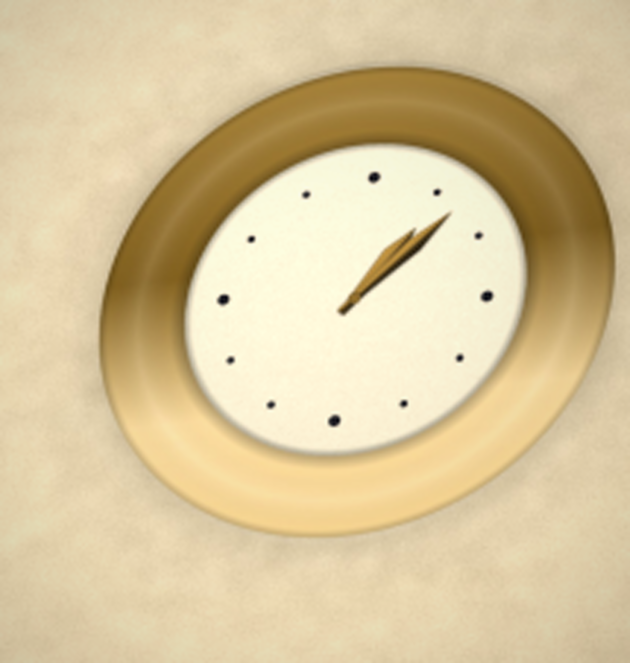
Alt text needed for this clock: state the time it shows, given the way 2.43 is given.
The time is 1.07
